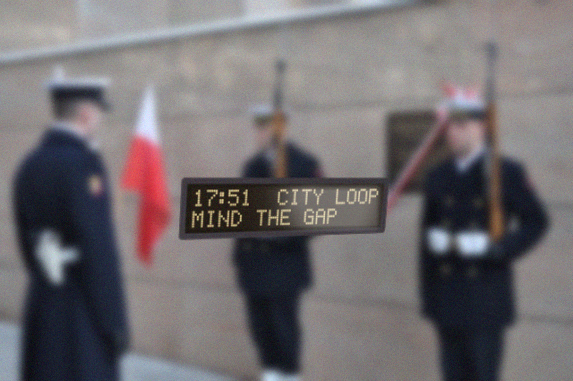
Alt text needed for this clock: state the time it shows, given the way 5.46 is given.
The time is 17.51
